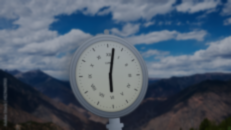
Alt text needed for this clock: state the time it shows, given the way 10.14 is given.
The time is 6.02
